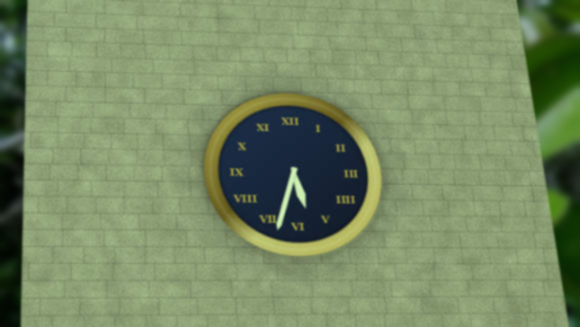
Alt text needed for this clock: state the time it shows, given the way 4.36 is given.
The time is 5.33
